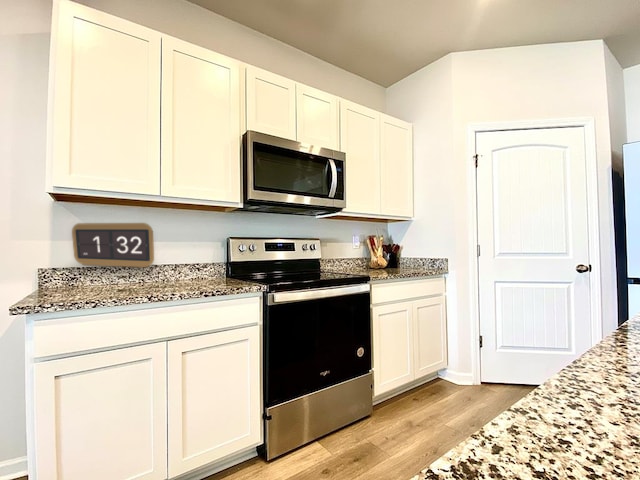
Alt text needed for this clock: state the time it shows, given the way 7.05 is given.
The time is 1.32
